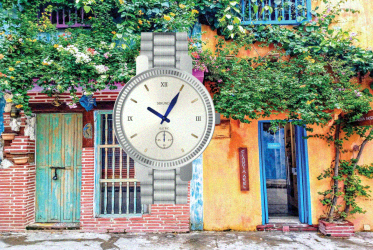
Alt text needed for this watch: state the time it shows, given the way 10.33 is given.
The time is 10.05
